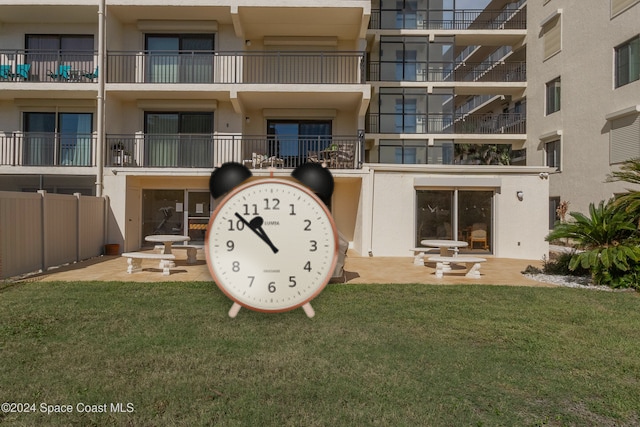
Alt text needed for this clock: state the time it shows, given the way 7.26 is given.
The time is 10.52
